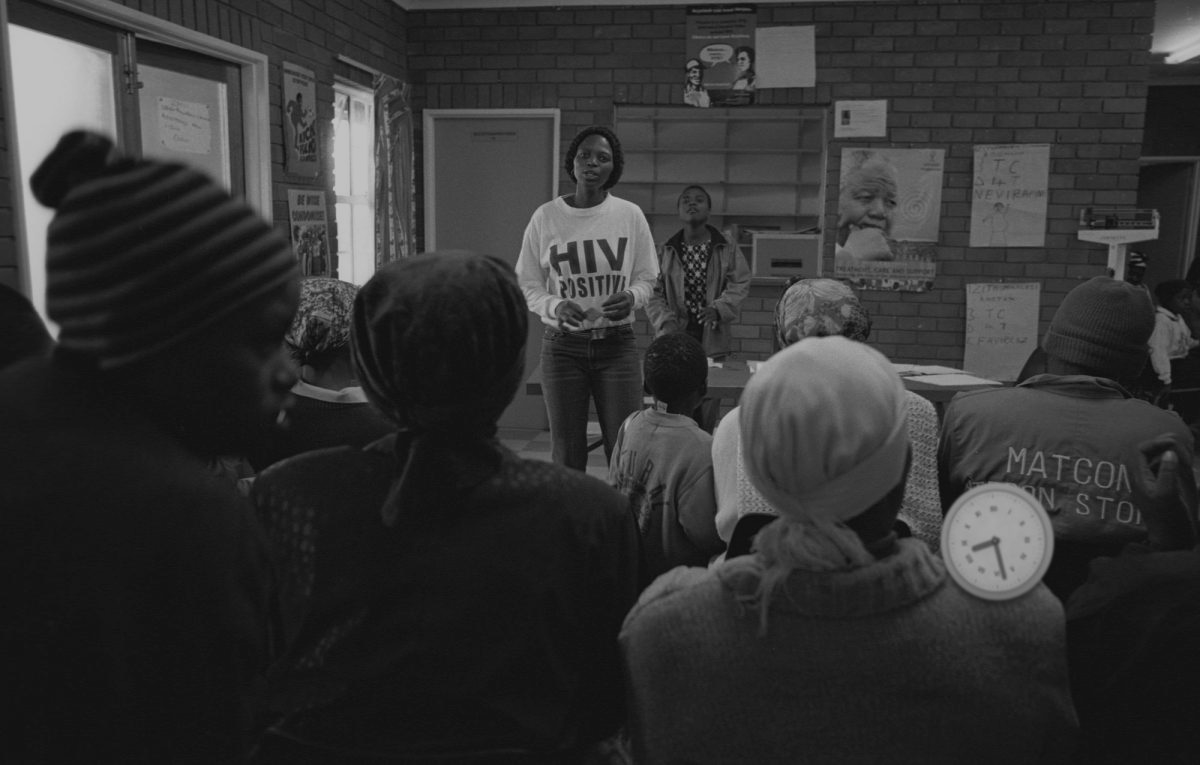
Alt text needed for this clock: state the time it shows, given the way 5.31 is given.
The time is 8.28
